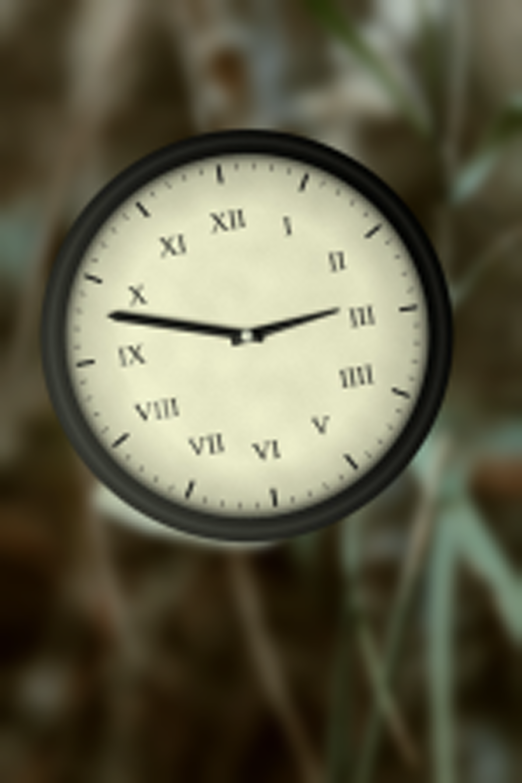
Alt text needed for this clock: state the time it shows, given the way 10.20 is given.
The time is 2.48
